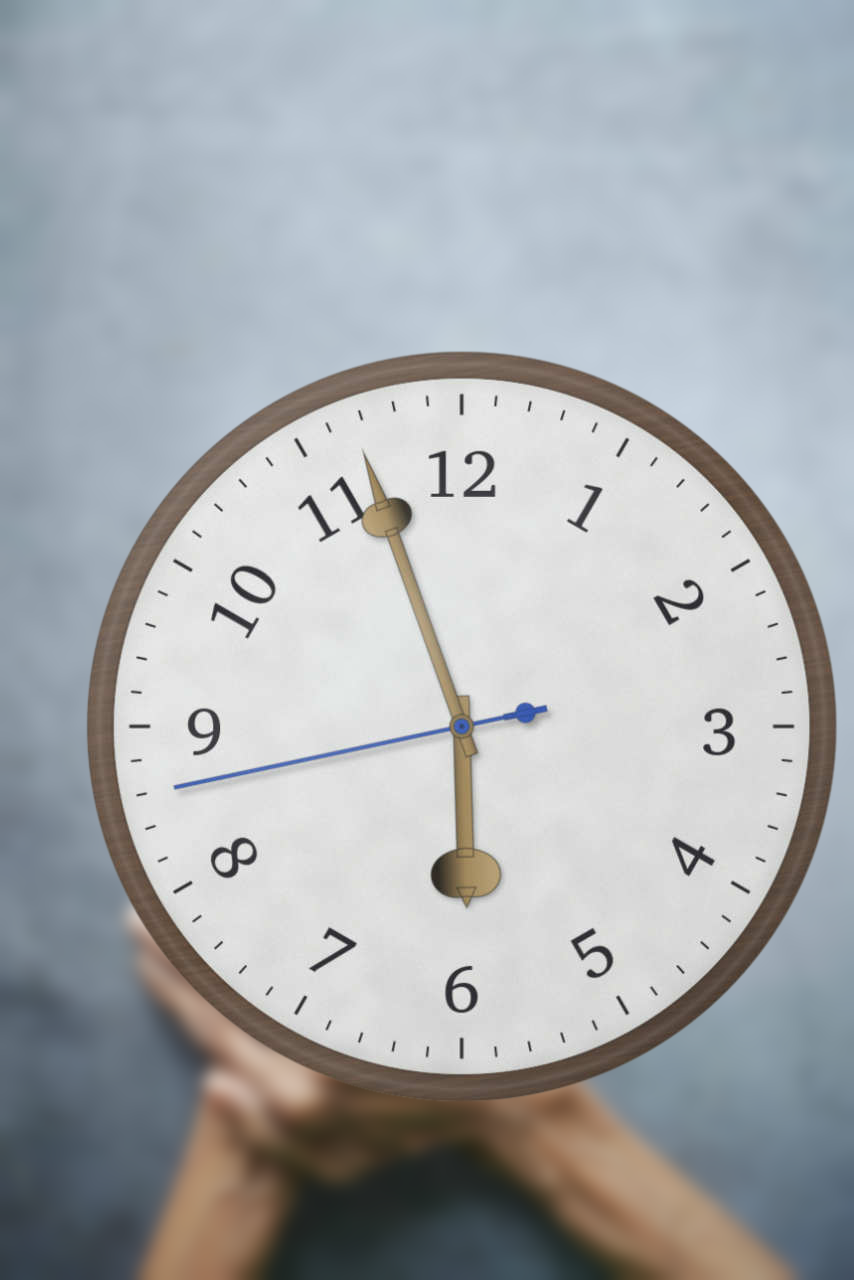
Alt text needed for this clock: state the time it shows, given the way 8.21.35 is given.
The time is 5.56.43
